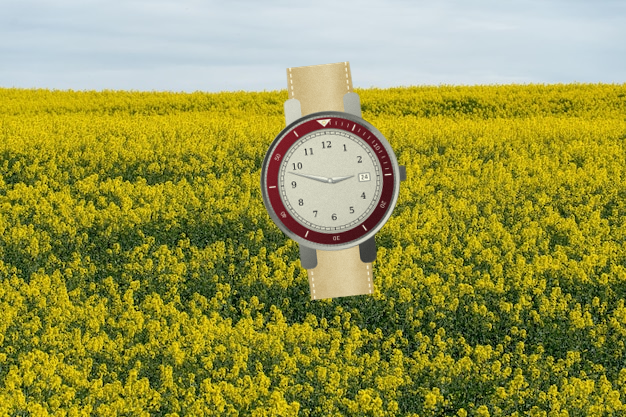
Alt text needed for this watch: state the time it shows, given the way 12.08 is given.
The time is 2.48
